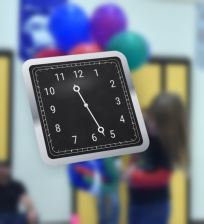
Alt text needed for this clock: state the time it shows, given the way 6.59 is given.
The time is 11.27
